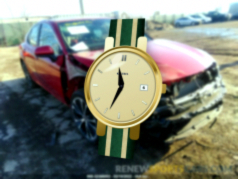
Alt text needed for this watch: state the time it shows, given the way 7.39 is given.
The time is 11.34
